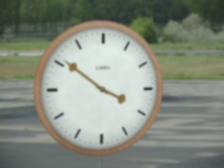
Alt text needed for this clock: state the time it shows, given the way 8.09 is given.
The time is 3.51
